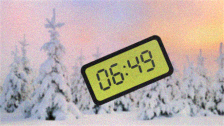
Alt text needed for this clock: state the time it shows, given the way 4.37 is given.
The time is 6.49
